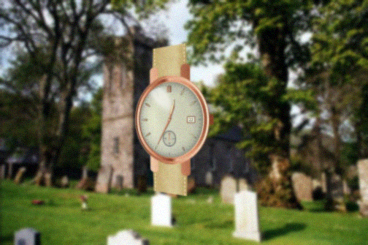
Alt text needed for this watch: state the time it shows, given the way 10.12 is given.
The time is 12.35
